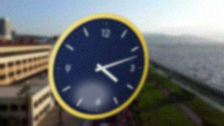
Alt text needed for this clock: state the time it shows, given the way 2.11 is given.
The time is 4.12
